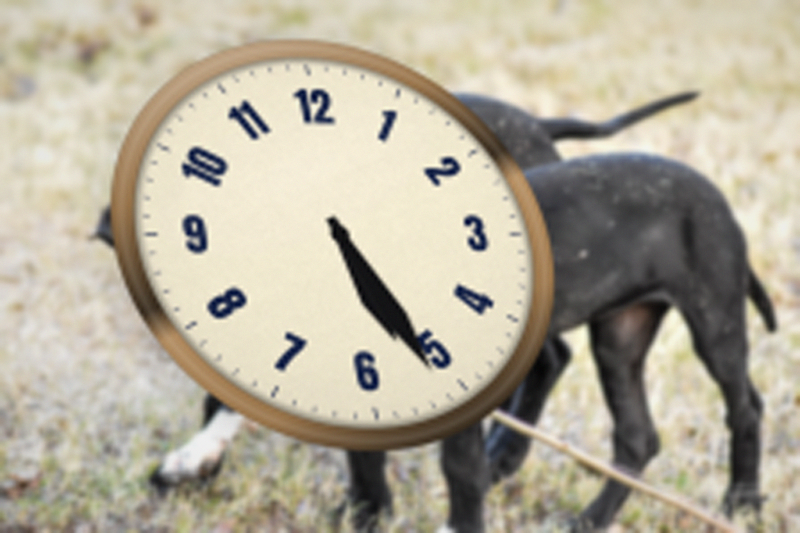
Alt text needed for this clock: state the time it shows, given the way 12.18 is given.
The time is 5.26
